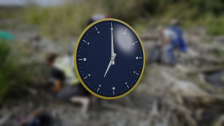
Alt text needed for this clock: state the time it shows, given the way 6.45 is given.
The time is 7.00
